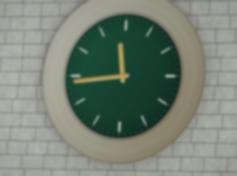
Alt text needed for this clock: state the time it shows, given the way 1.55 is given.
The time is 11.44
